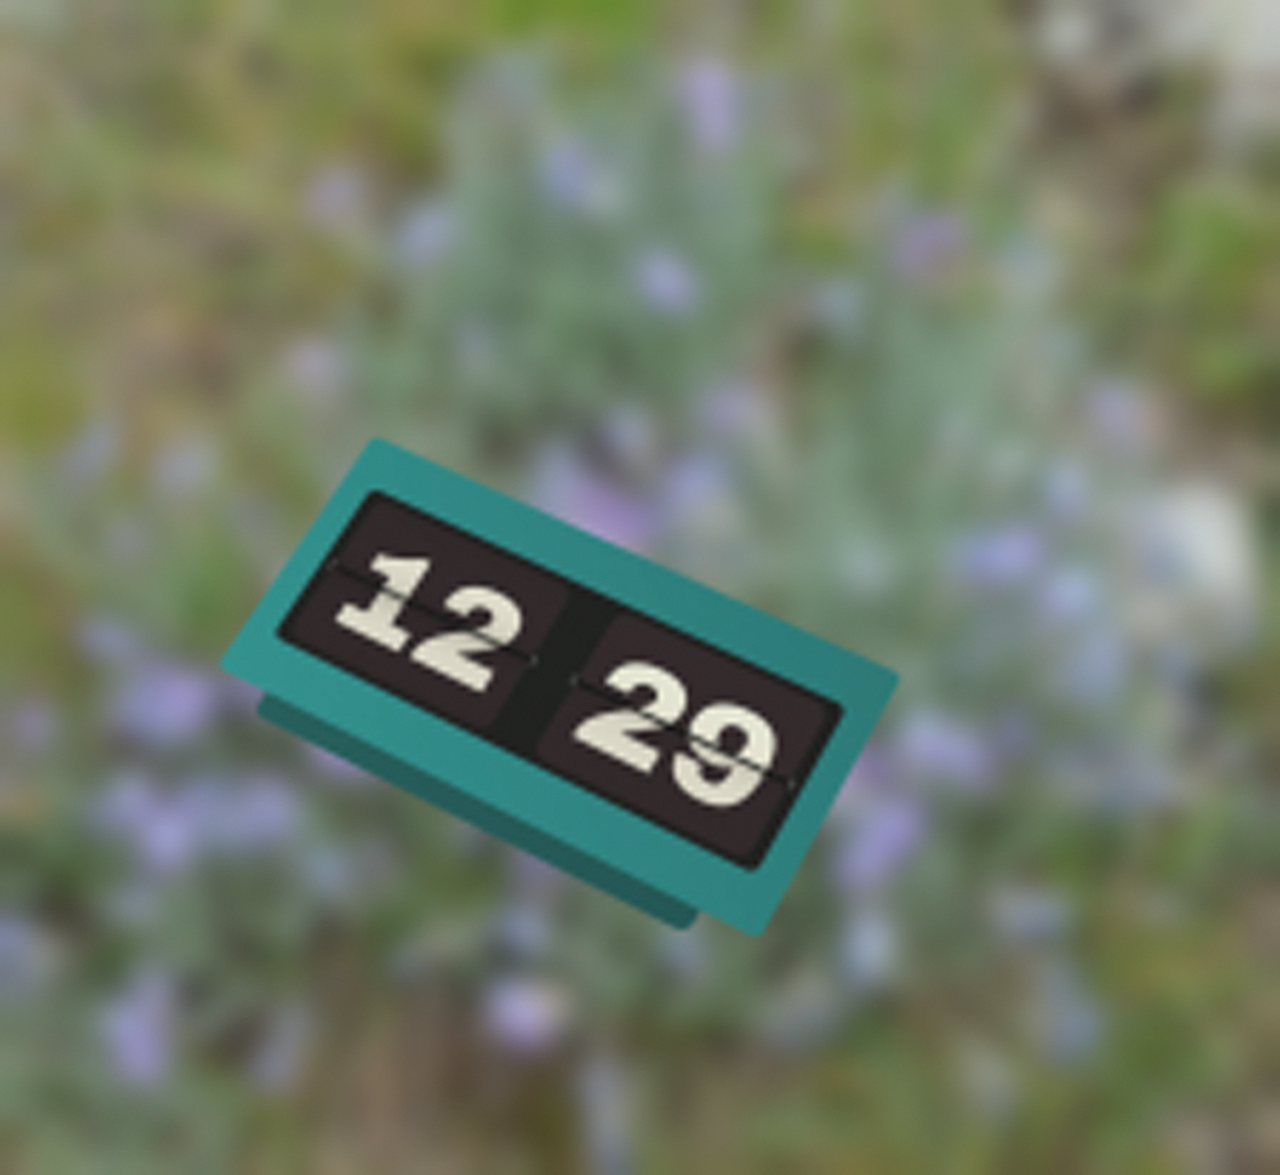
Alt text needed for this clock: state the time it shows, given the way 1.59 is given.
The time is 12.29
